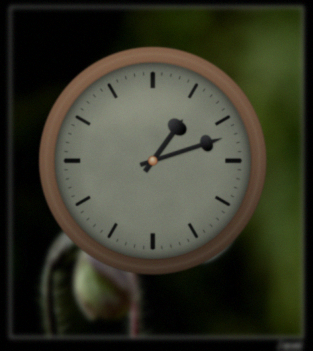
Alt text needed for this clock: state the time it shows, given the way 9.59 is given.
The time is 1.12
